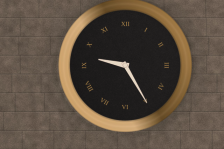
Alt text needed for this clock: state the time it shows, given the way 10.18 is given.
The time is 9.25
